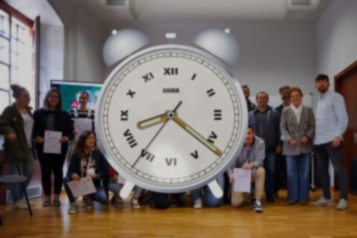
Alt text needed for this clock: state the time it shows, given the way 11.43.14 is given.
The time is 8.21.36
